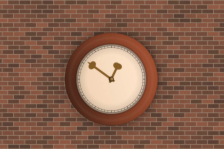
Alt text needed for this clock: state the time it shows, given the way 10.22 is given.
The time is 12.51
